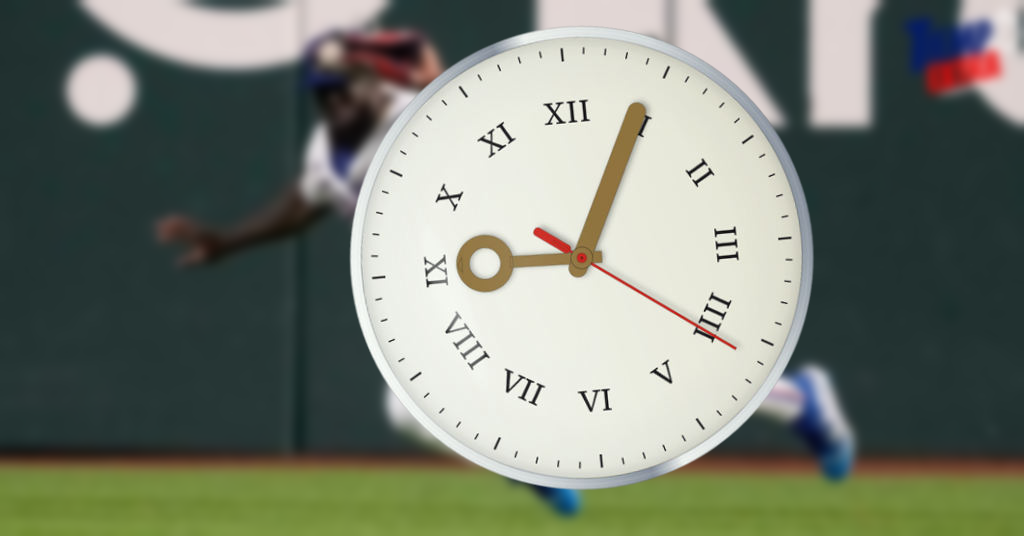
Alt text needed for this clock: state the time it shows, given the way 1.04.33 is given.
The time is 9.04.21
